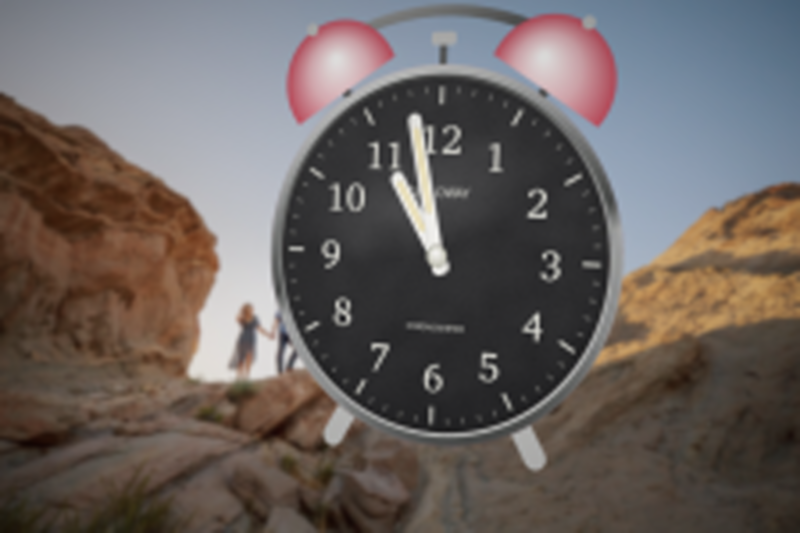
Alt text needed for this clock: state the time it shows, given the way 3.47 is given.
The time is 10.58
